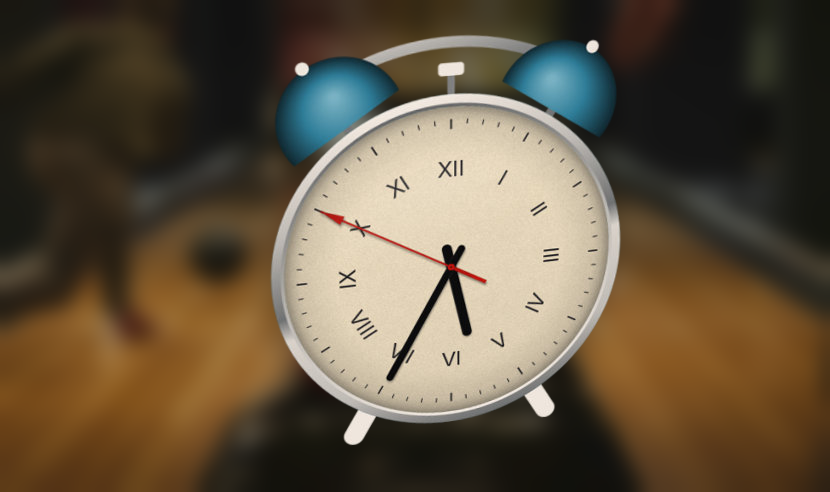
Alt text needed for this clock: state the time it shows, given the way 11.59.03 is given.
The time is 5.34.50
